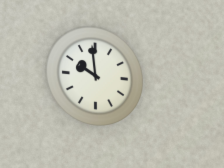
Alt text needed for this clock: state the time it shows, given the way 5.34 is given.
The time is 9.59
